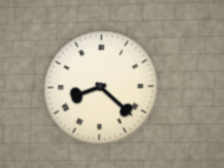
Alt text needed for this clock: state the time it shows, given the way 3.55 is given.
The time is 8.22
